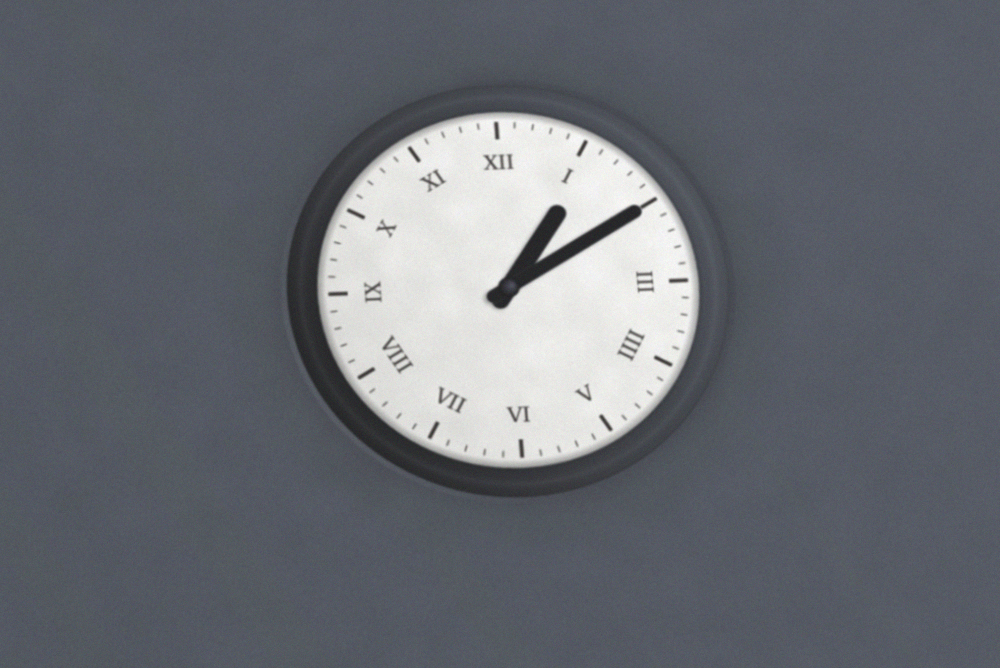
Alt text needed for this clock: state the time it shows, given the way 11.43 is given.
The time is 1.10
